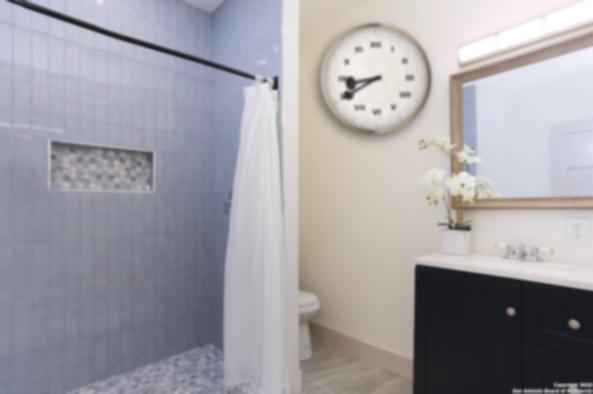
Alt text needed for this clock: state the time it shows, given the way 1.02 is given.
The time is 8.40
